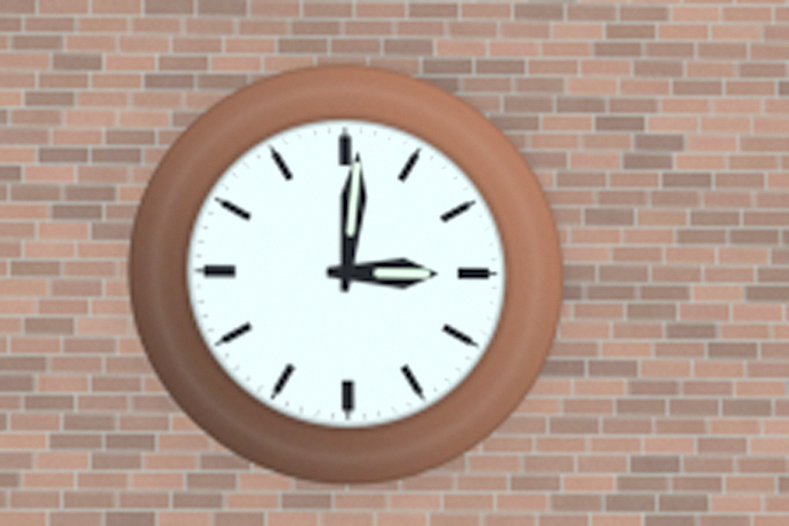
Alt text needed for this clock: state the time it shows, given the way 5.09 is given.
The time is 3.01
